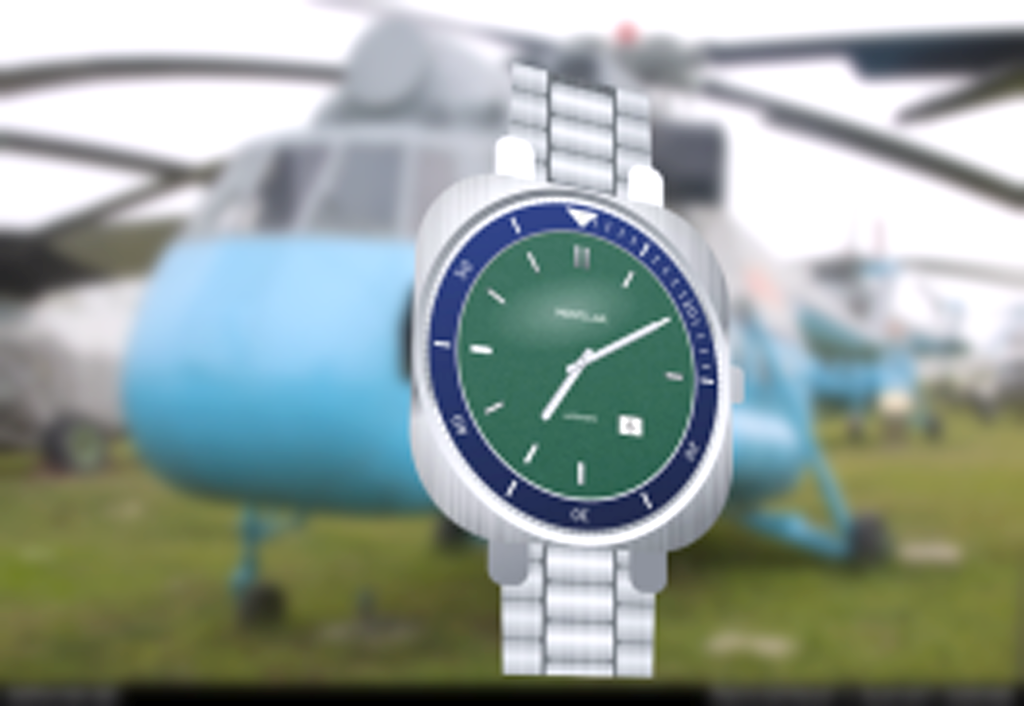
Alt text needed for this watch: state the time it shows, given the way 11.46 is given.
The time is 7.10
